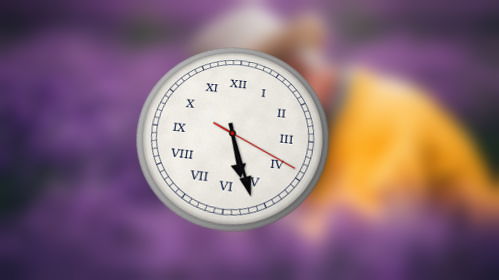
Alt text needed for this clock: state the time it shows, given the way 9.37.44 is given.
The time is 5.26.19
